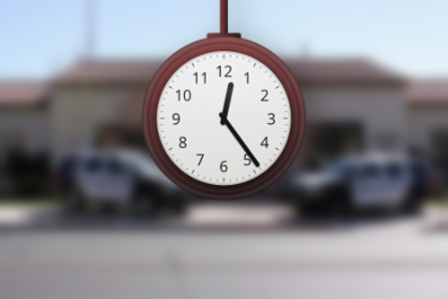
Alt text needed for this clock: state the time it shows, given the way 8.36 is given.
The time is 12.24
